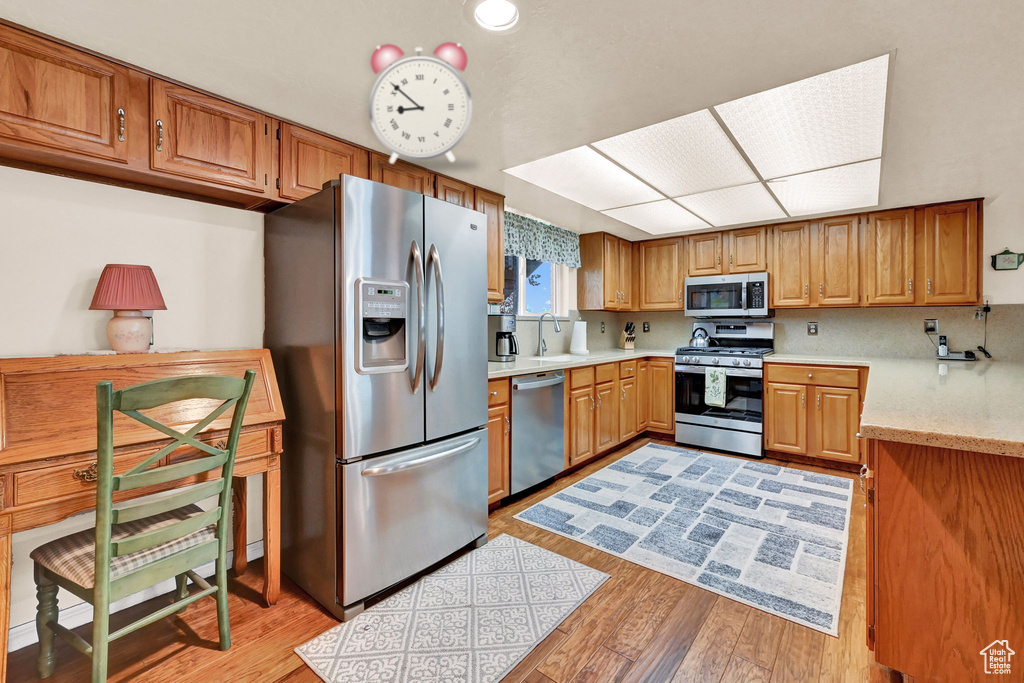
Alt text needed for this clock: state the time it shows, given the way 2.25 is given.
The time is 8.52
